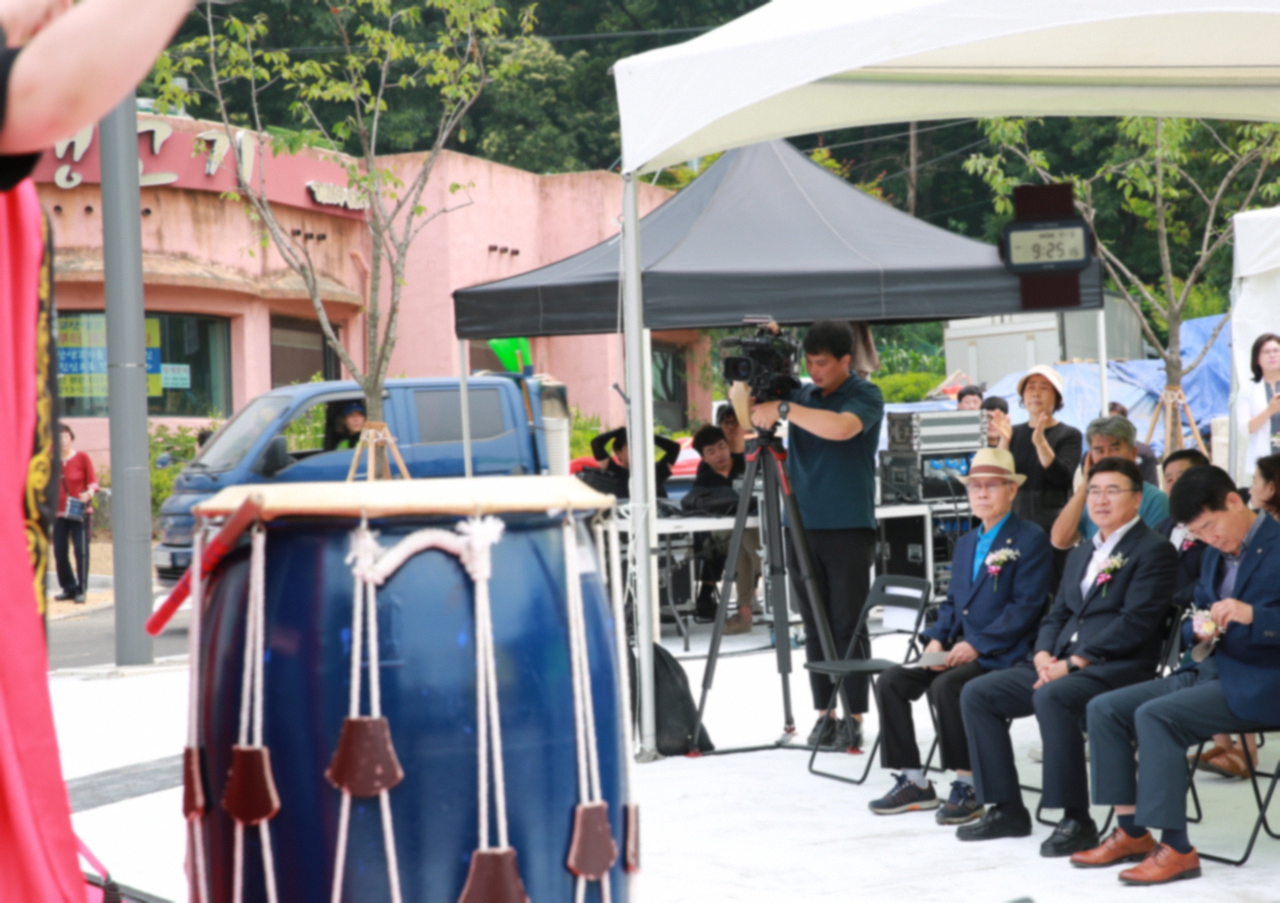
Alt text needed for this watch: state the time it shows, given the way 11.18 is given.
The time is 9.25
